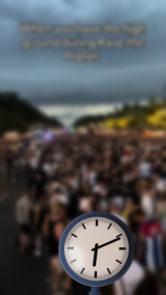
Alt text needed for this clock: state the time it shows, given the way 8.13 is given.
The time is 6.11
